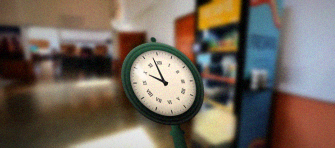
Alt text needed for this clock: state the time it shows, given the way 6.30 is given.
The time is 9.58
